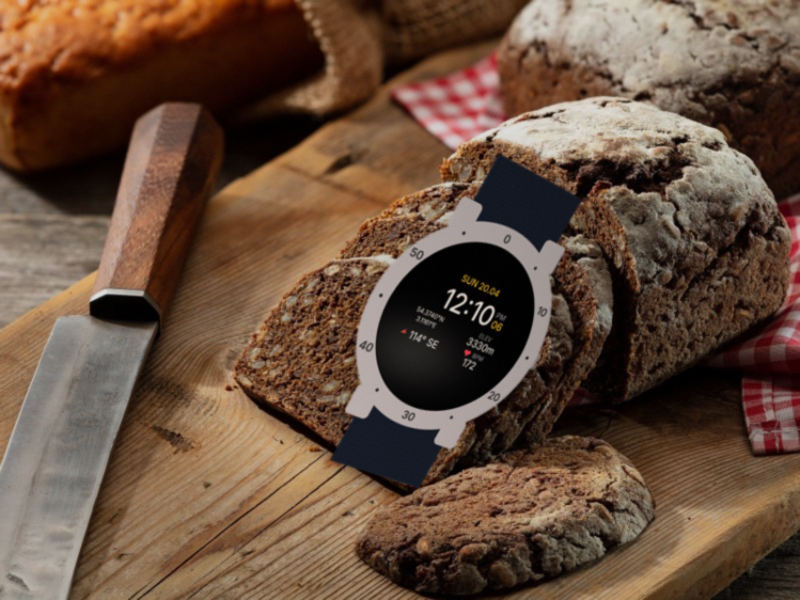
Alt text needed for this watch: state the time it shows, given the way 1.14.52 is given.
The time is 12.10.06
